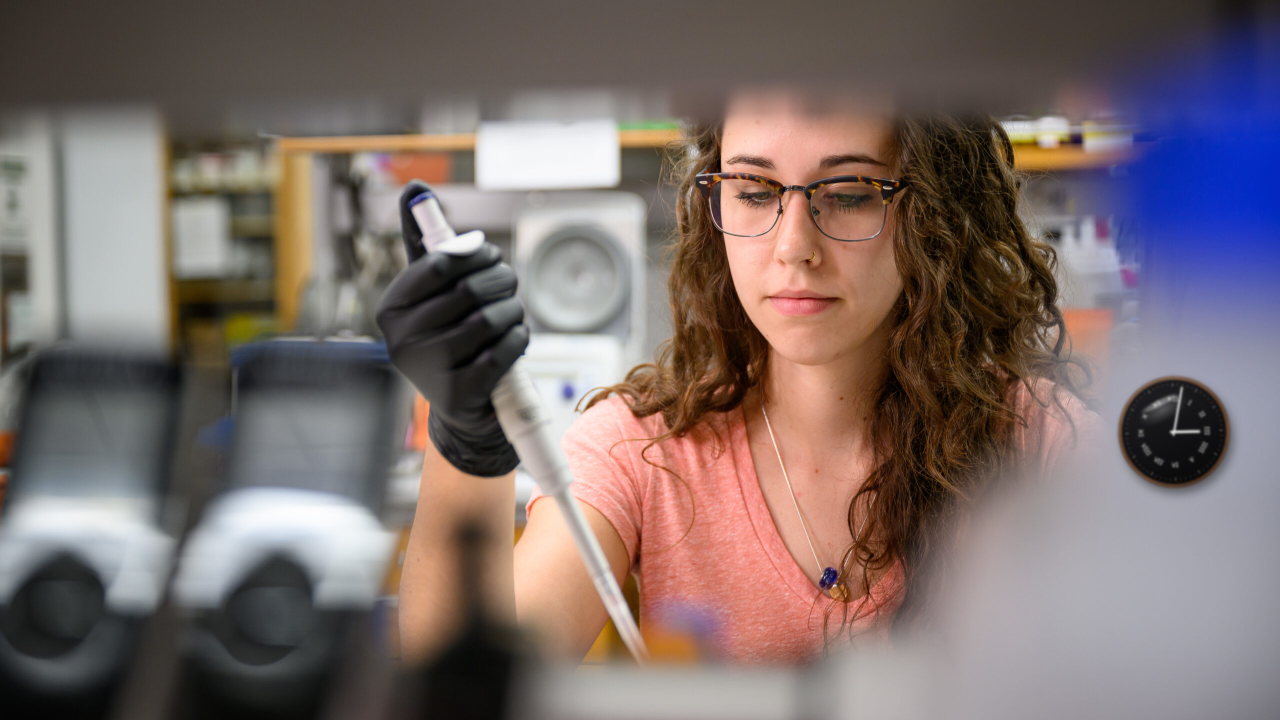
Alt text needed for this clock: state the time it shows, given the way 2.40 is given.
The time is 3.02
